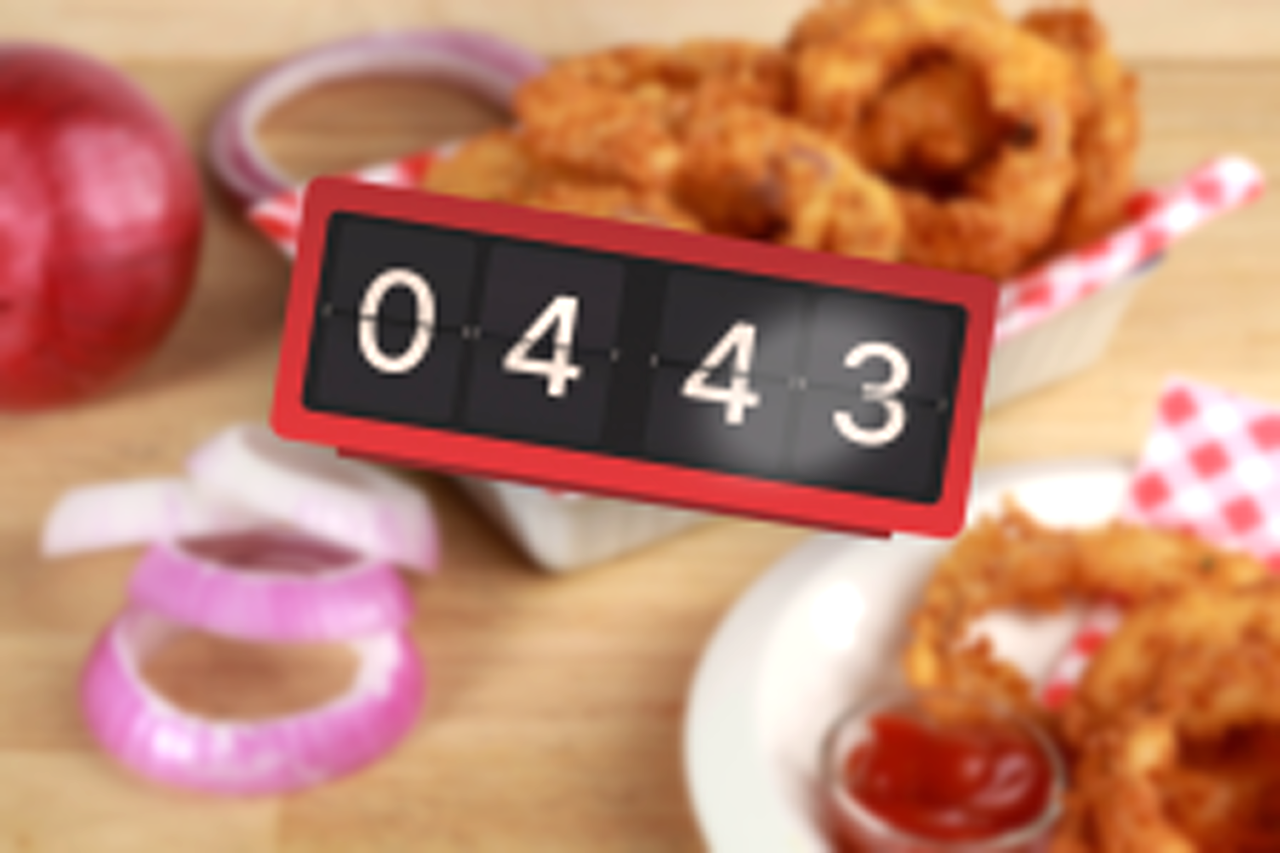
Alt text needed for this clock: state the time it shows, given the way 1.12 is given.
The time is 4.43
